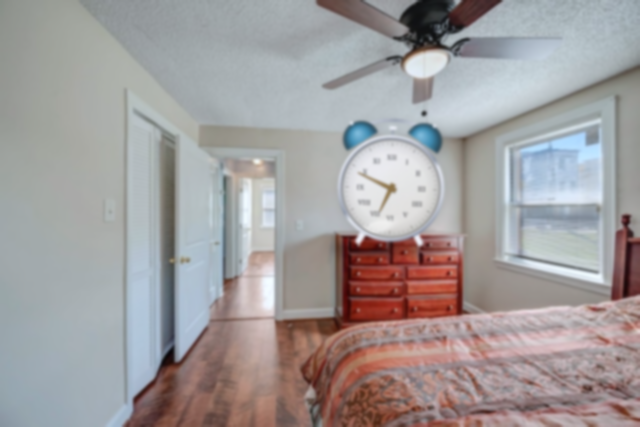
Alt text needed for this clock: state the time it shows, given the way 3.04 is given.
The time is 6.49
